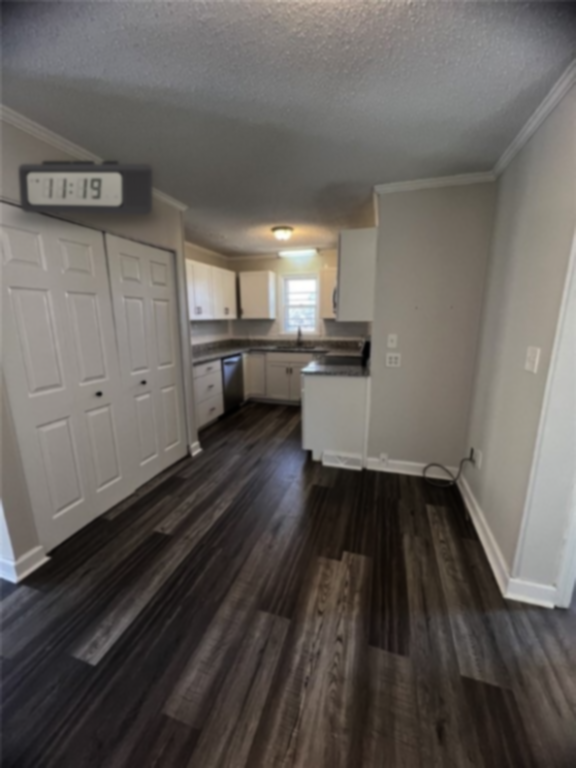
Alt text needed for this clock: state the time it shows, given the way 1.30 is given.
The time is 11.19
